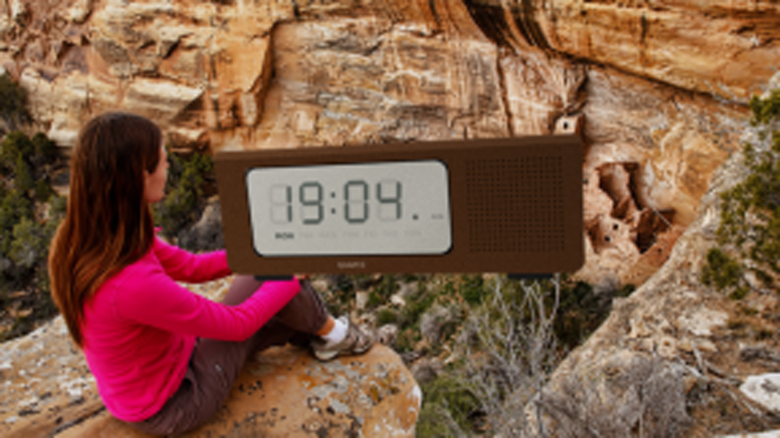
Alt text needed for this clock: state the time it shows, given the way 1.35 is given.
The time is 19.04
